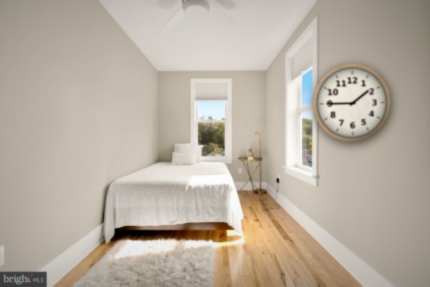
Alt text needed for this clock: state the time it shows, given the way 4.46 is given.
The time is 1.45
